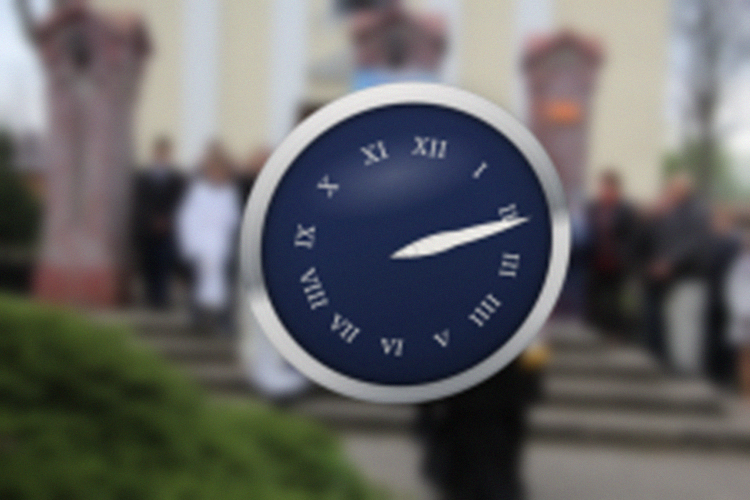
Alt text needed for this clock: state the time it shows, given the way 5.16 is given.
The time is 2.11
